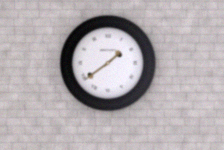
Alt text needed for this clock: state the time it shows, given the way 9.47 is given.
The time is 1.39
